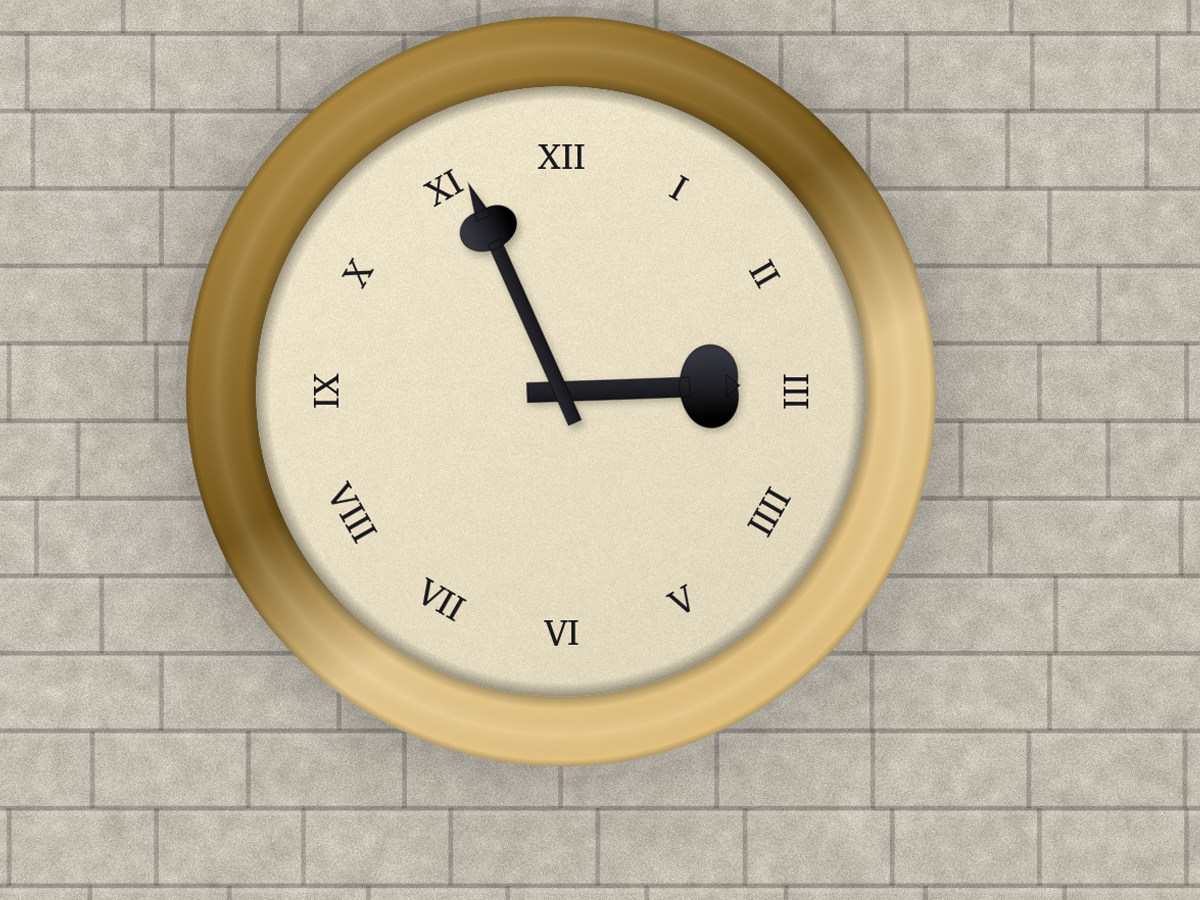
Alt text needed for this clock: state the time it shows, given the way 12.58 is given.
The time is 2.56
